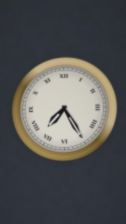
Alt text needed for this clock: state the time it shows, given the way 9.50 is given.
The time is 7.25
